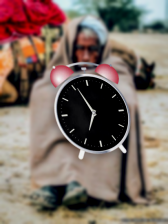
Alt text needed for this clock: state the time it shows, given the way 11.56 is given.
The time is 6.56
